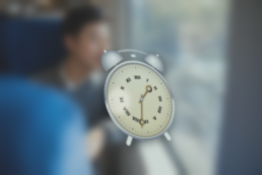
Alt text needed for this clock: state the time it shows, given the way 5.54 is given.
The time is 1.32
